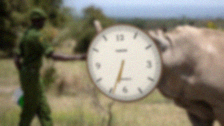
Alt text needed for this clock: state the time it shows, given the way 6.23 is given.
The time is 6.34
